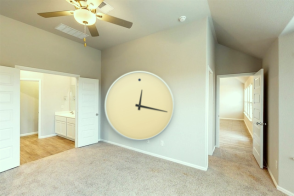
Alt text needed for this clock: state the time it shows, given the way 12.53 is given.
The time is 12.17
